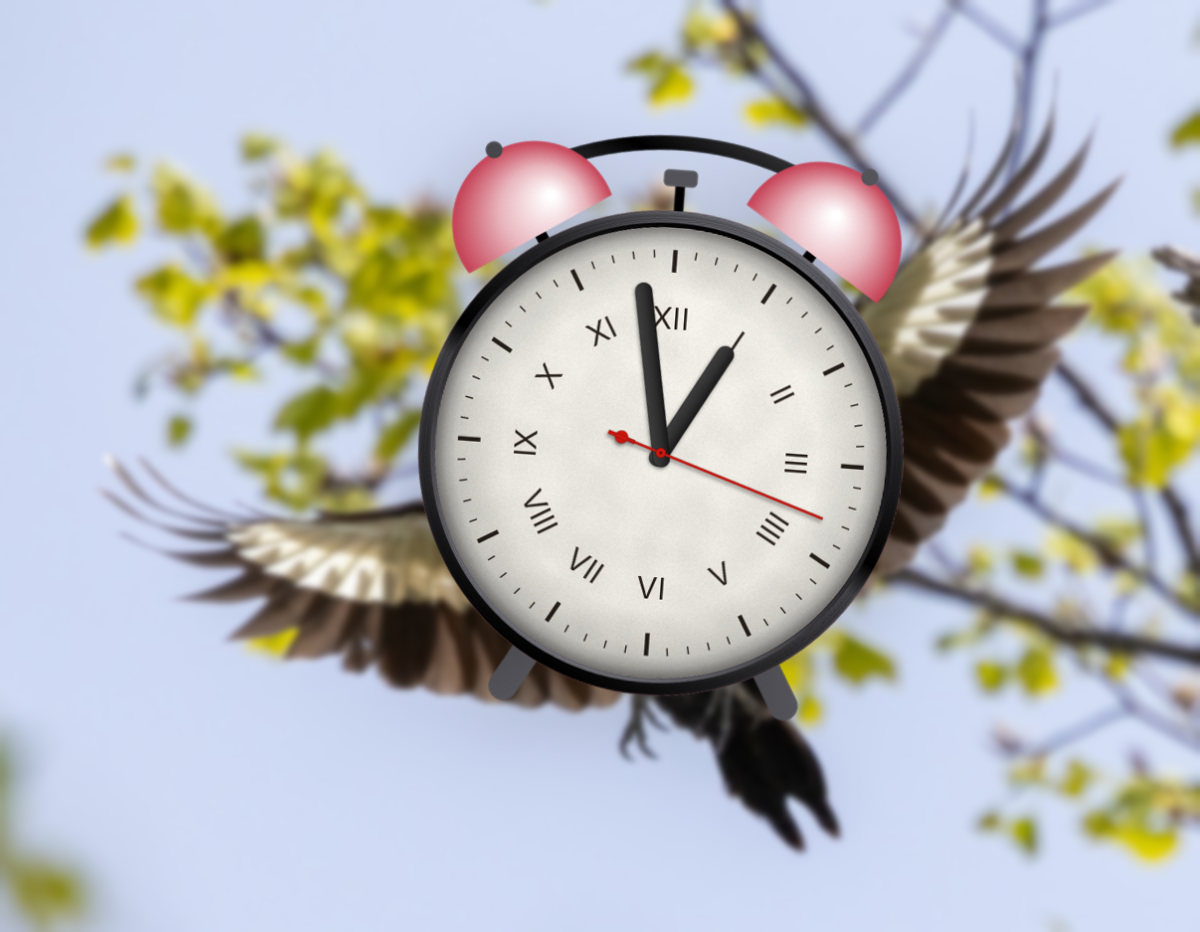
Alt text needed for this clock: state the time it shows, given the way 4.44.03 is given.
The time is 12.58.18
